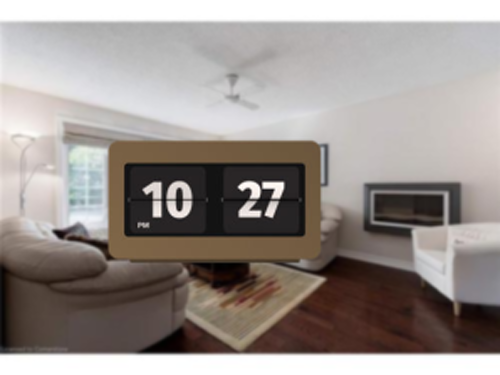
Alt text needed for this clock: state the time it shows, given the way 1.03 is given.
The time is 10.27
